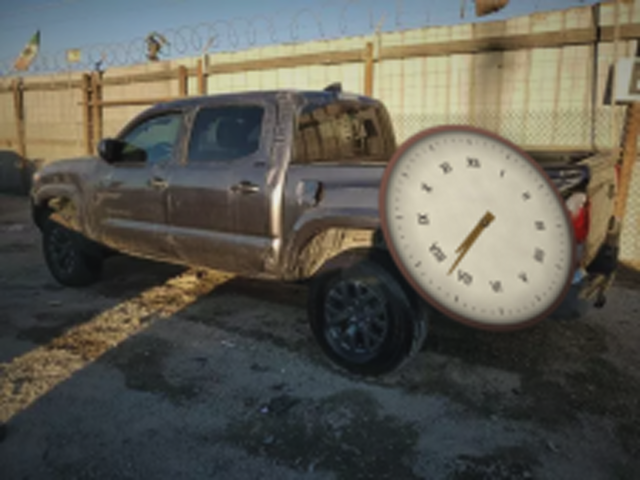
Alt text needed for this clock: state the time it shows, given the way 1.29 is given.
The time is 7.37
